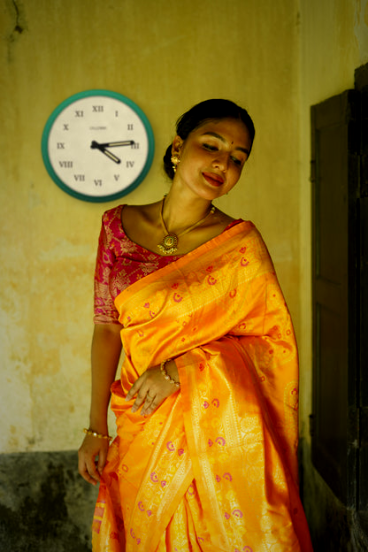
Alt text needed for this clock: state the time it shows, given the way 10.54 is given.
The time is 4.14
